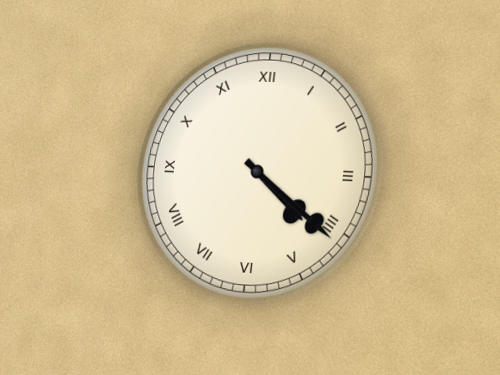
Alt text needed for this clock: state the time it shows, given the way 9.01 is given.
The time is 4.21
